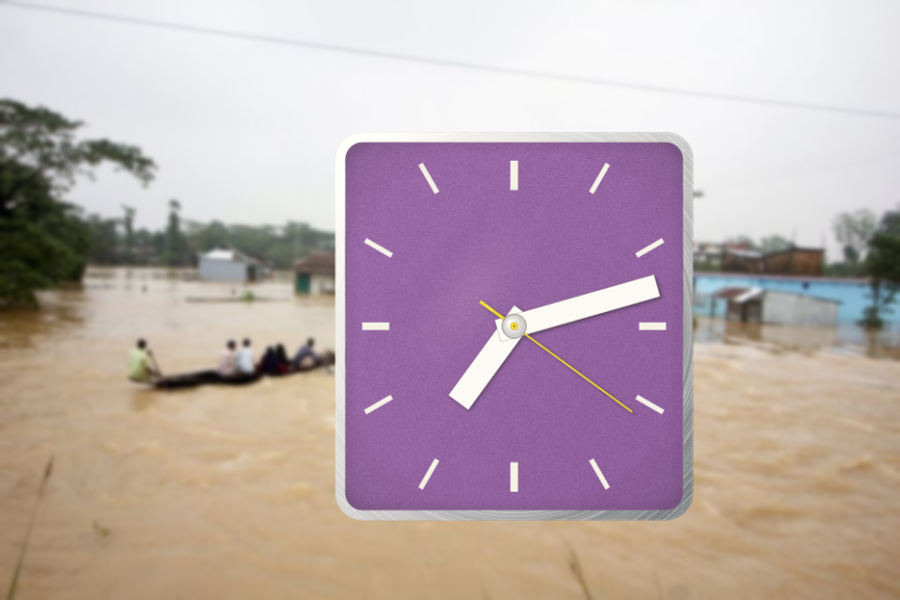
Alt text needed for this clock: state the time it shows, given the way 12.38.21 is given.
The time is 7.12.21
